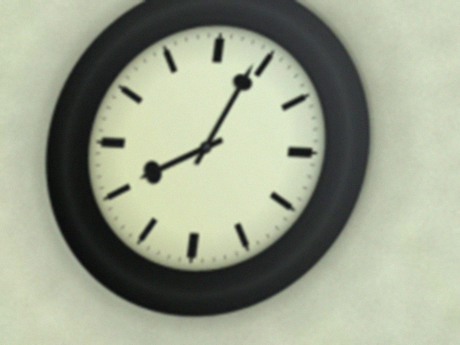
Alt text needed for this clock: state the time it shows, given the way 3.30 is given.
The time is 8.04
